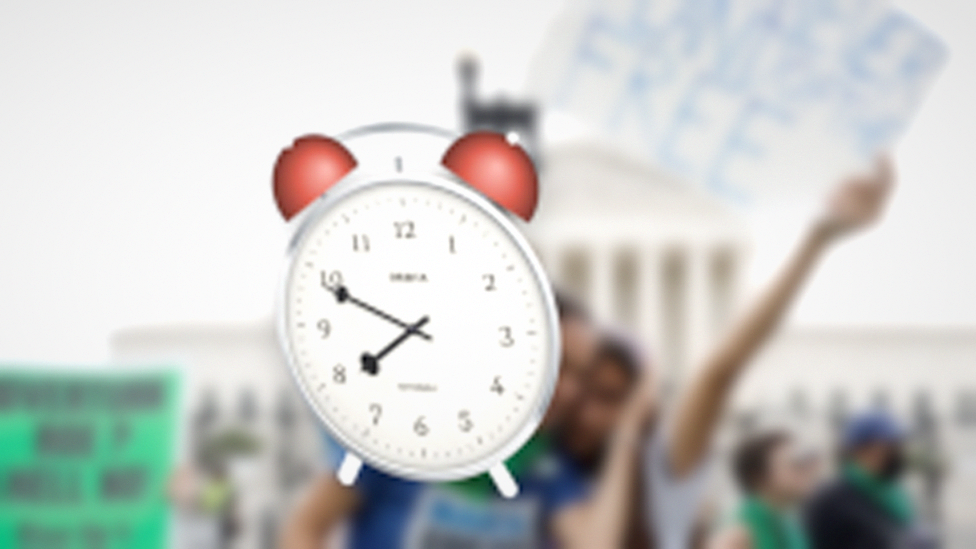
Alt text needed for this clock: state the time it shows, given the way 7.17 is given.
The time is 7.49
